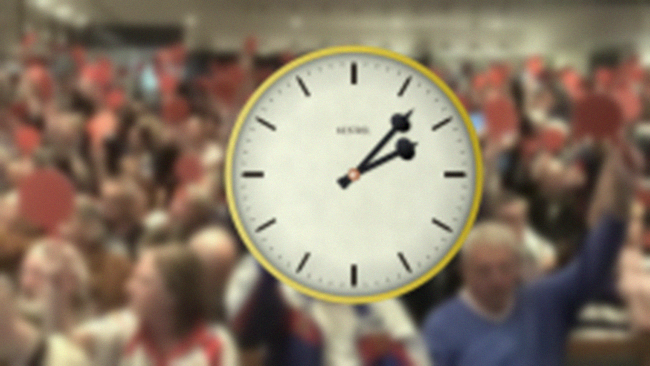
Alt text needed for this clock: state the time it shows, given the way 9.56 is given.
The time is 2.07
